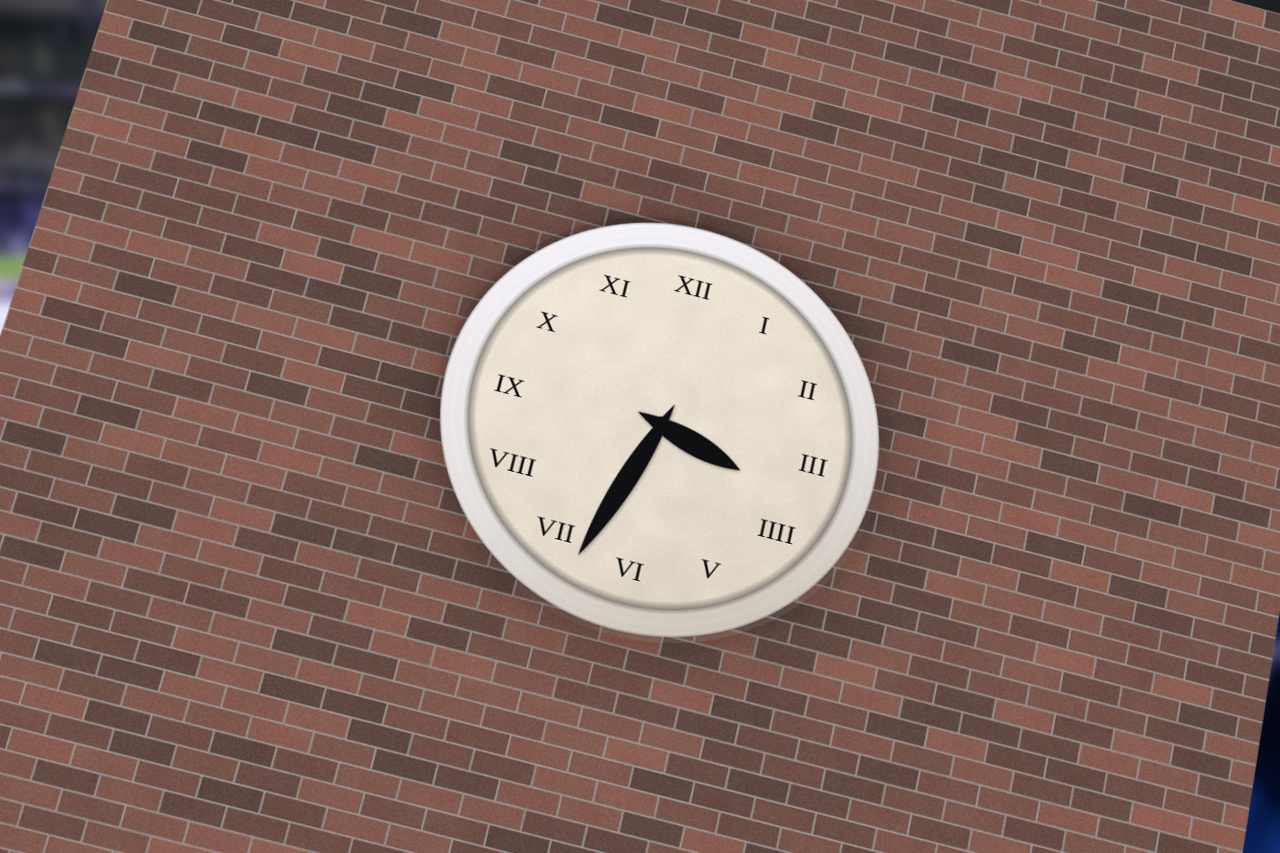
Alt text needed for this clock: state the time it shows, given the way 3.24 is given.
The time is 3.33
